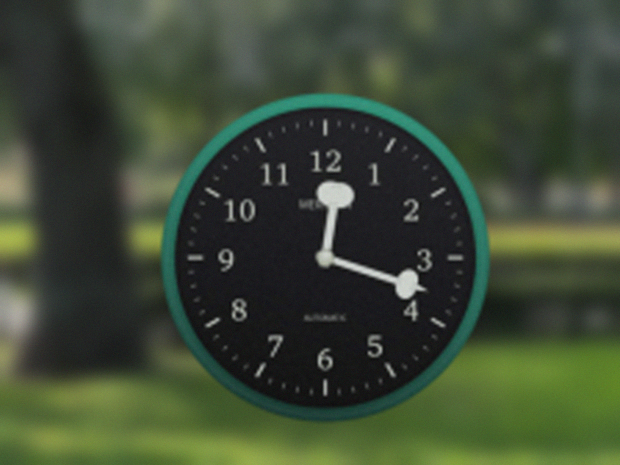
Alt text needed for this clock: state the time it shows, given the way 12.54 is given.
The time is 12.18
